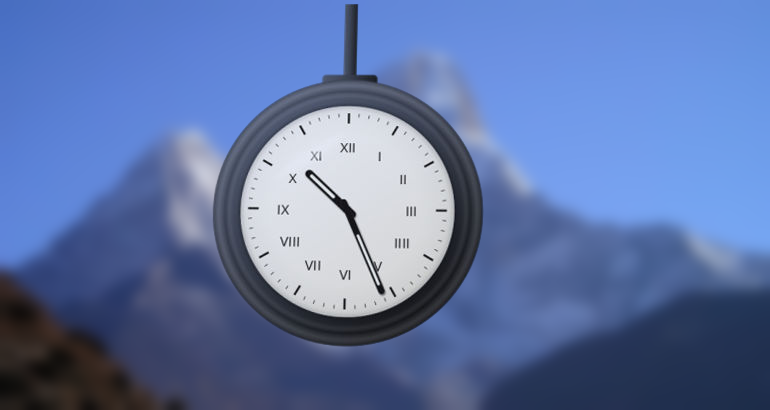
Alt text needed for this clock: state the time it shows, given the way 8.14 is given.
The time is 10.26
